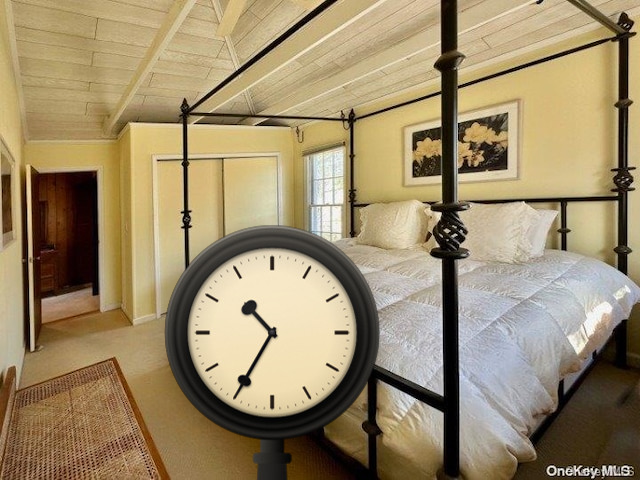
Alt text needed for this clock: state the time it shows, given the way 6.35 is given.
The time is 10.35
